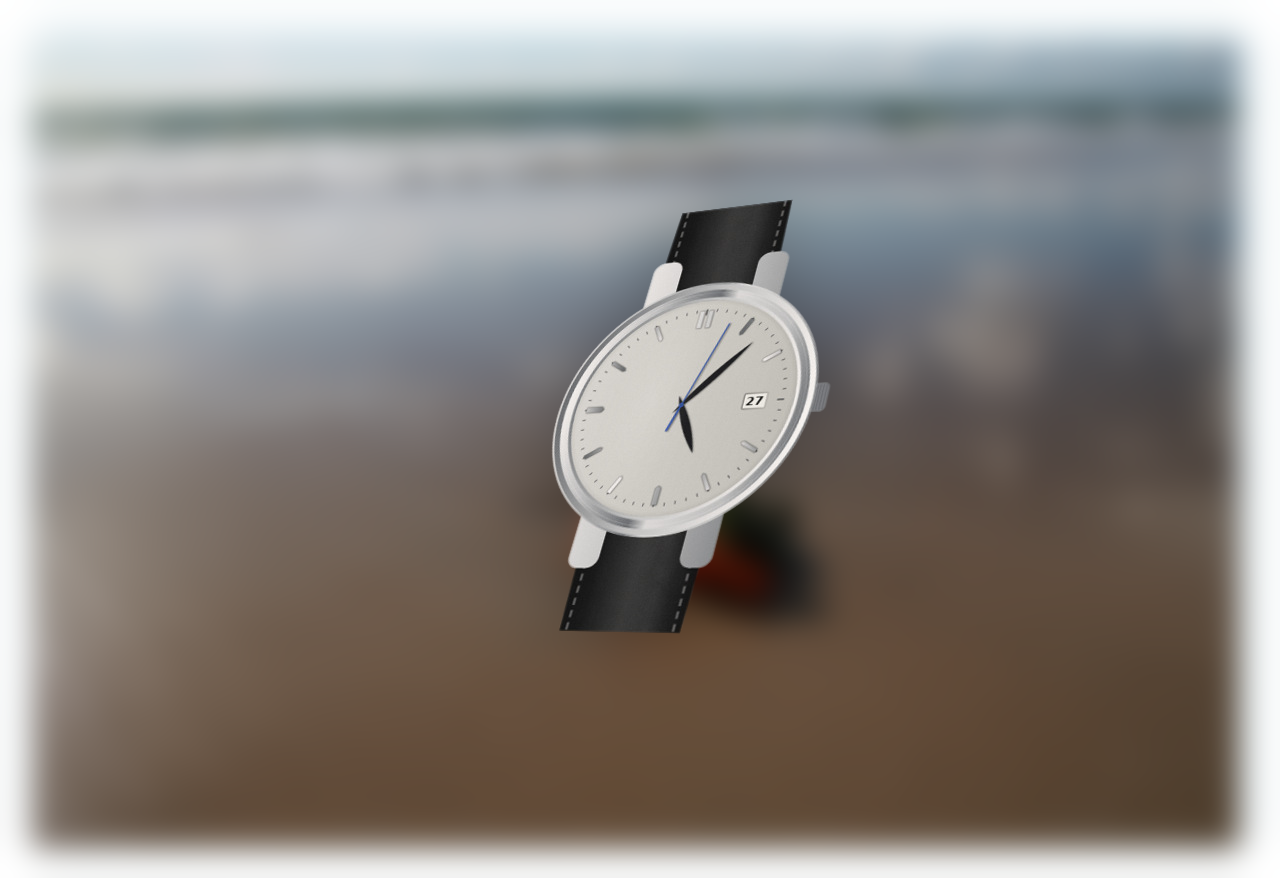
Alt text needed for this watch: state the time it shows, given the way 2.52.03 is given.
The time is 5.07.03
